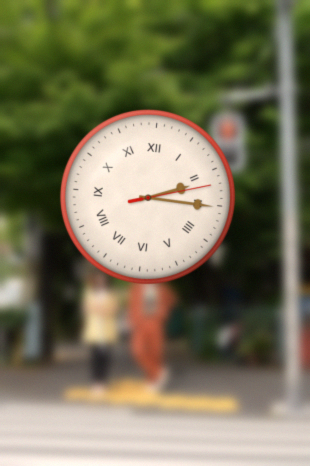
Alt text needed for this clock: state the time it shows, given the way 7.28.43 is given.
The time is 2.15.12
